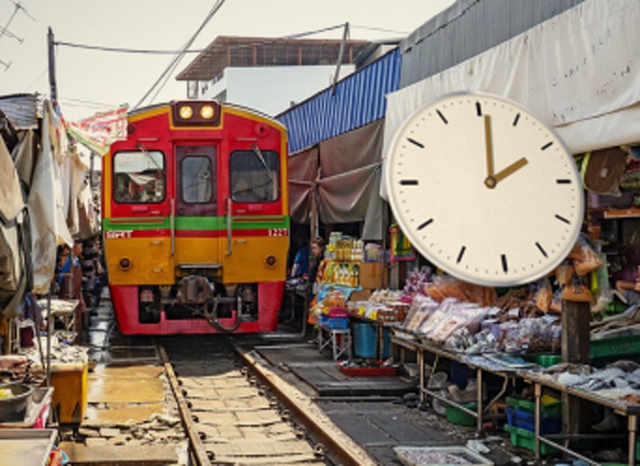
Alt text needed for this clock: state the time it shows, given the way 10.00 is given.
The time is 2.01
